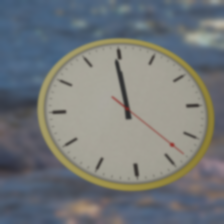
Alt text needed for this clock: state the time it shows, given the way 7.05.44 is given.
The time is 11.59.23
